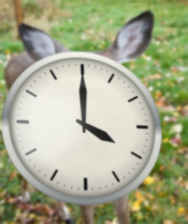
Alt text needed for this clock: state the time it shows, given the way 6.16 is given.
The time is 4.00
